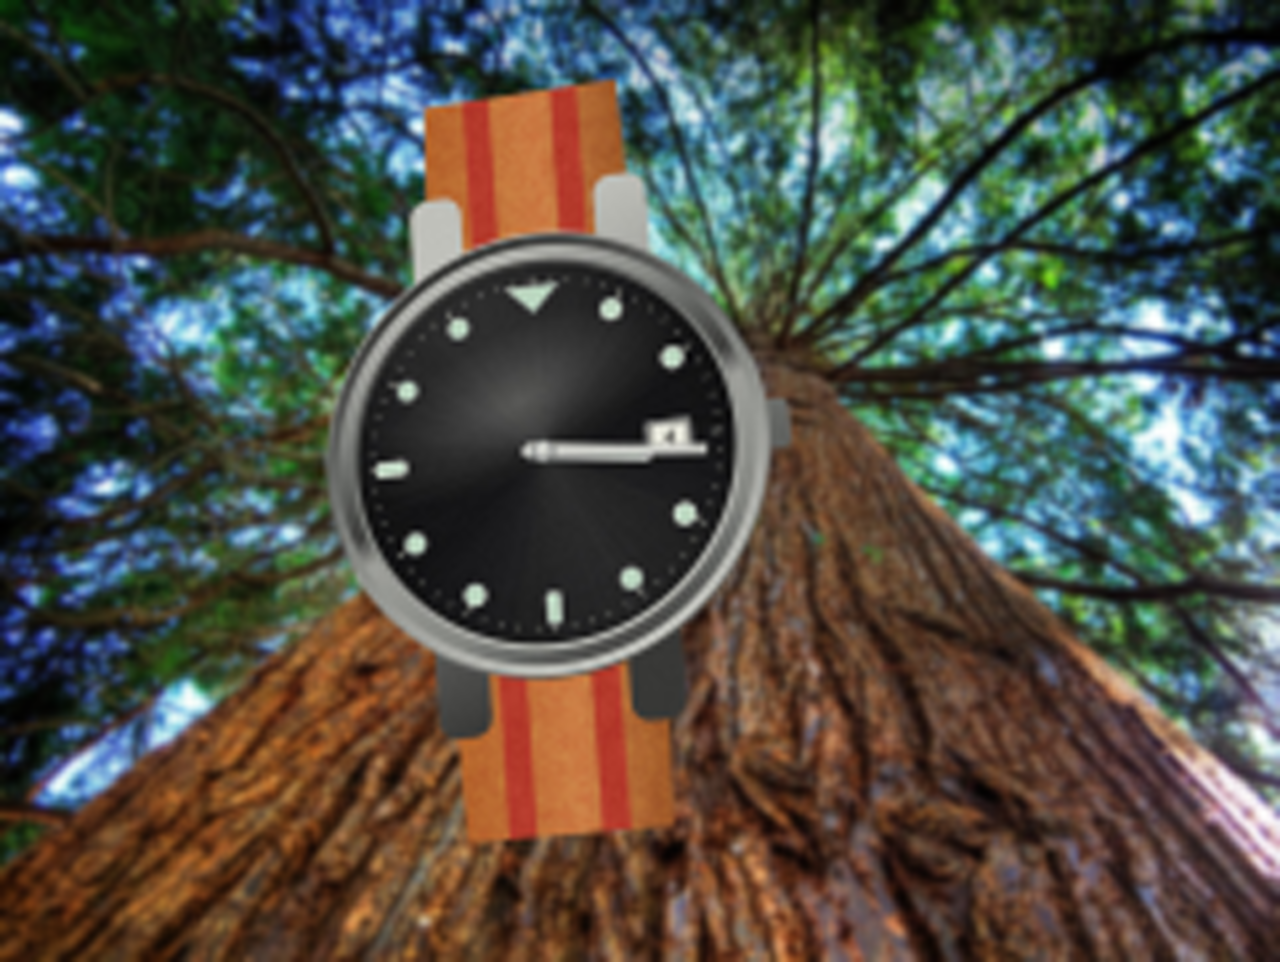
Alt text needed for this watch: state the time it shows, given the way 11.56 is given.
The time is 3.16
